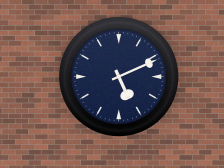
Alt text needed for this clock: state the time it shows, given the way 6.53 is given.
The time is 5.11
